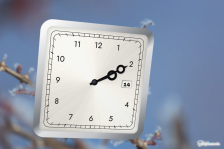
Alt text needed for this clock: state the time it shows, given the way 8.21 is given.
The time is 2.10
